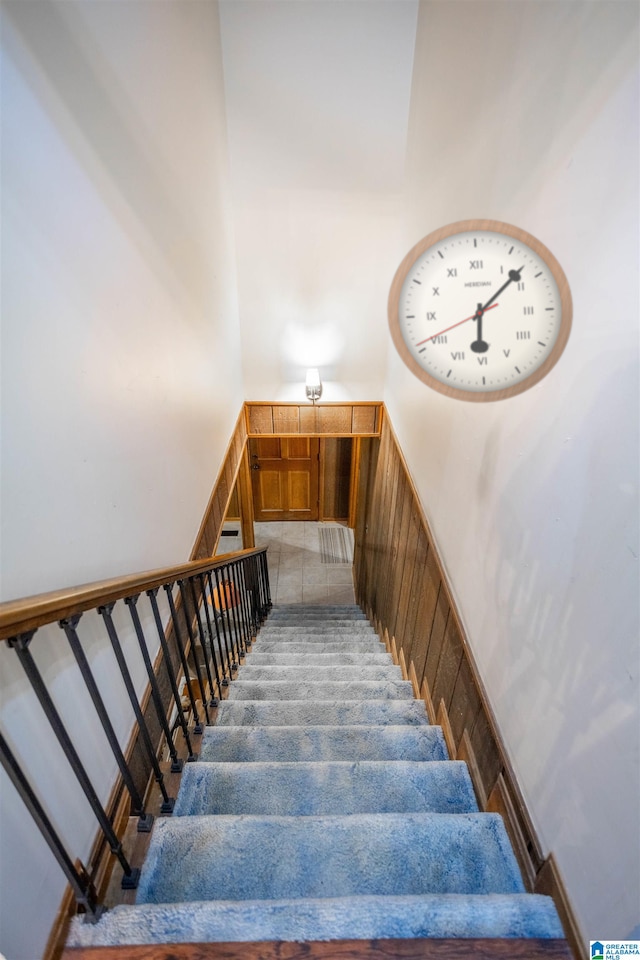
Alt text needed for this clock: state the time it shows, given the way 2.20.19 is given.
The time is 6.07.41
